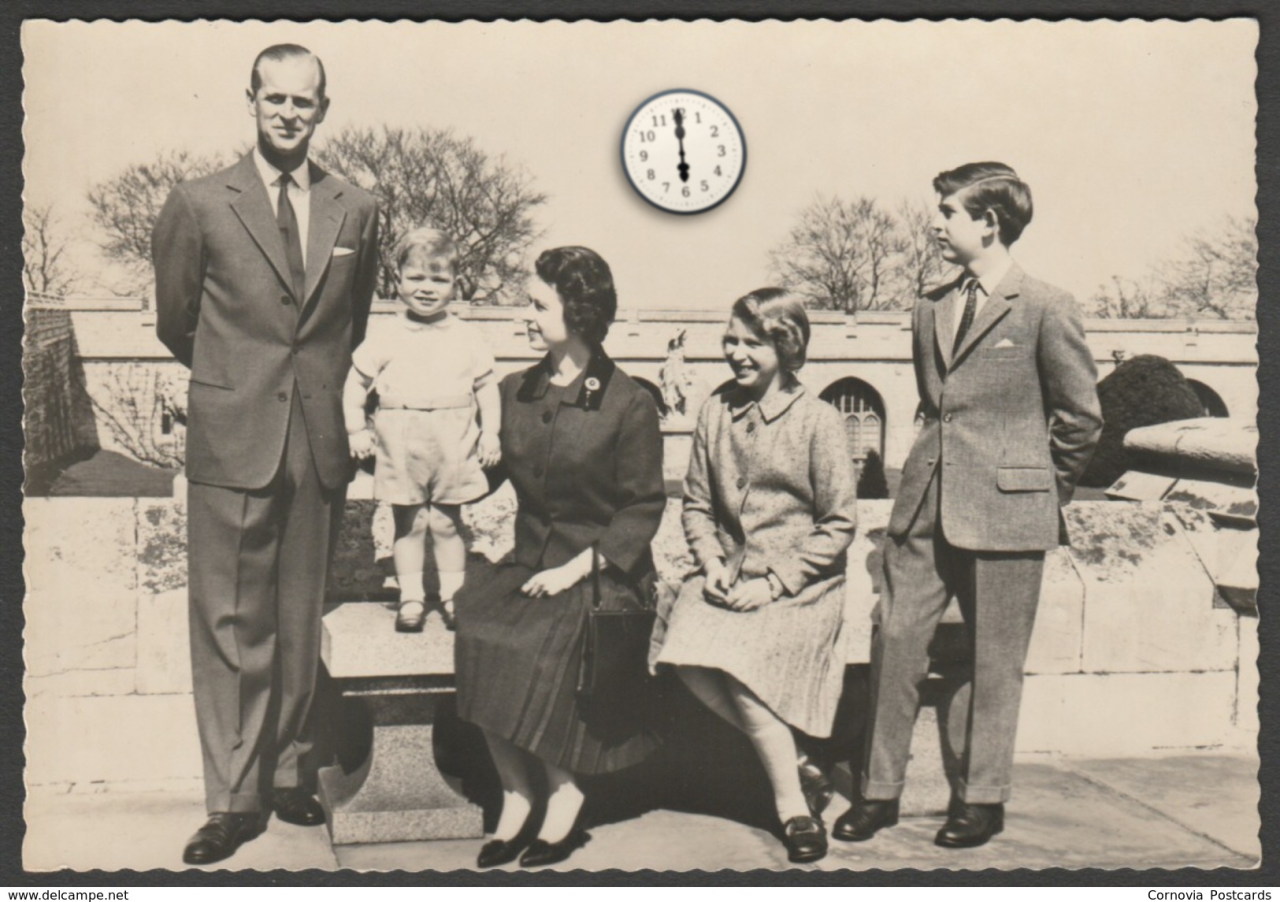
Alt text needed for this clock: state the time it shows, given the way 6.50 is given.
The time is 6.00
